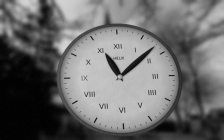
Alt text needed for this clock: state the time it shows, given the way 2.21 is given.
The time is 11.08
